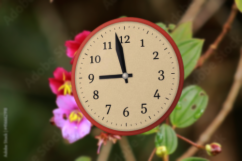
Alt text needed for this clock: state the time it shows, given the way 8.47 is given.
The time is 8.58
